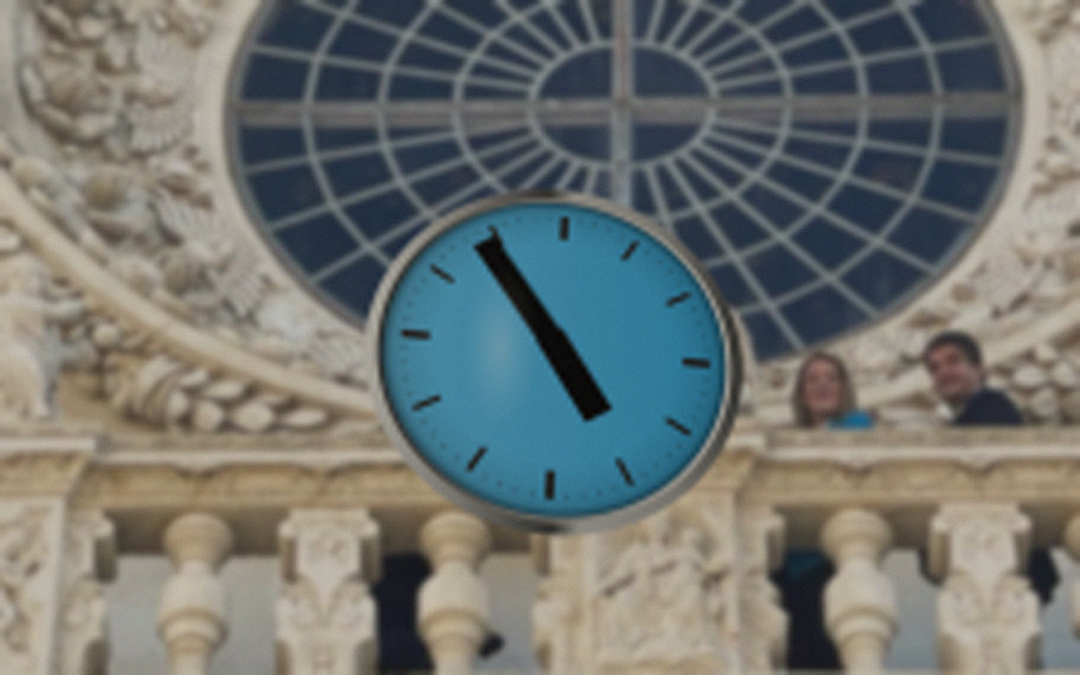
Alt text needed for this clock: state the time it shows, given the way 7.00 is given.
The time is 4.54
